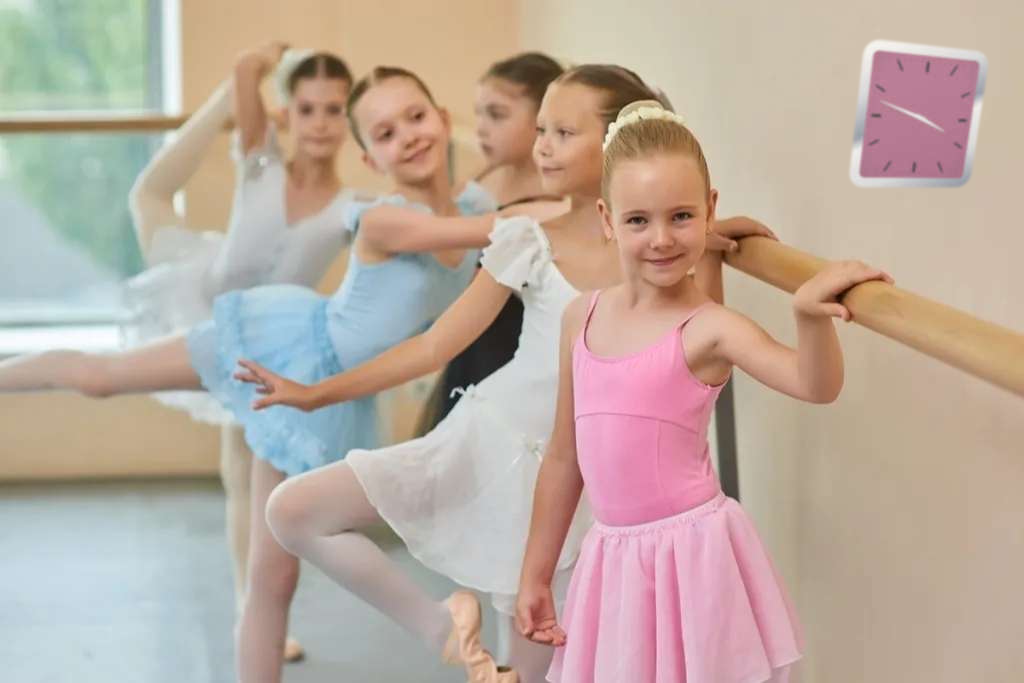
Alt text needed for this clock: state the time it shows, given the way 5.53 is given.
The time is 3.48
